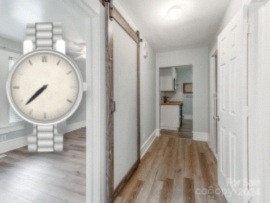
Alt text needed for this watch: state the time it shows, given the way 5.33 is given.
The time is 7.38
